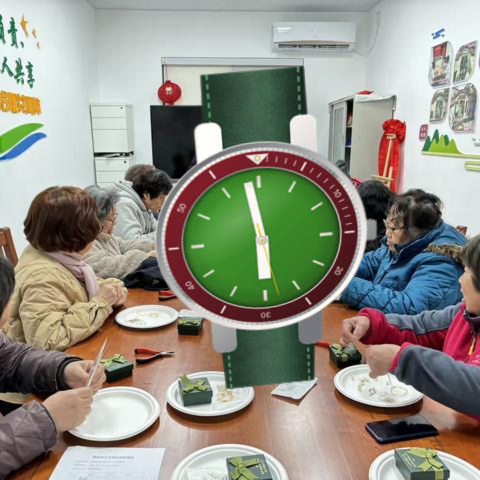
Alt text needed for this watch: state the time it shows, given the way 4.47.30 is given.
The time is 5.58.28
